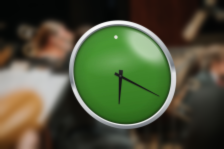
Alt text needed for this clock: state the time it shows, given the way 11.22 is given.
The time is 6.20
